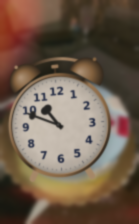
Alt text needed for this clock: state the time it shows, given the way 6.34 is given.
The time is 10.49
